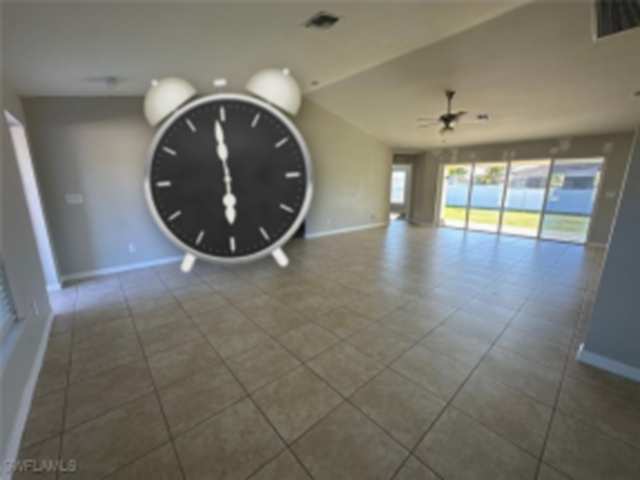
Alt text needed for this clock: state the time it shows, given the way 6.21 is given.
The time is 5.59
